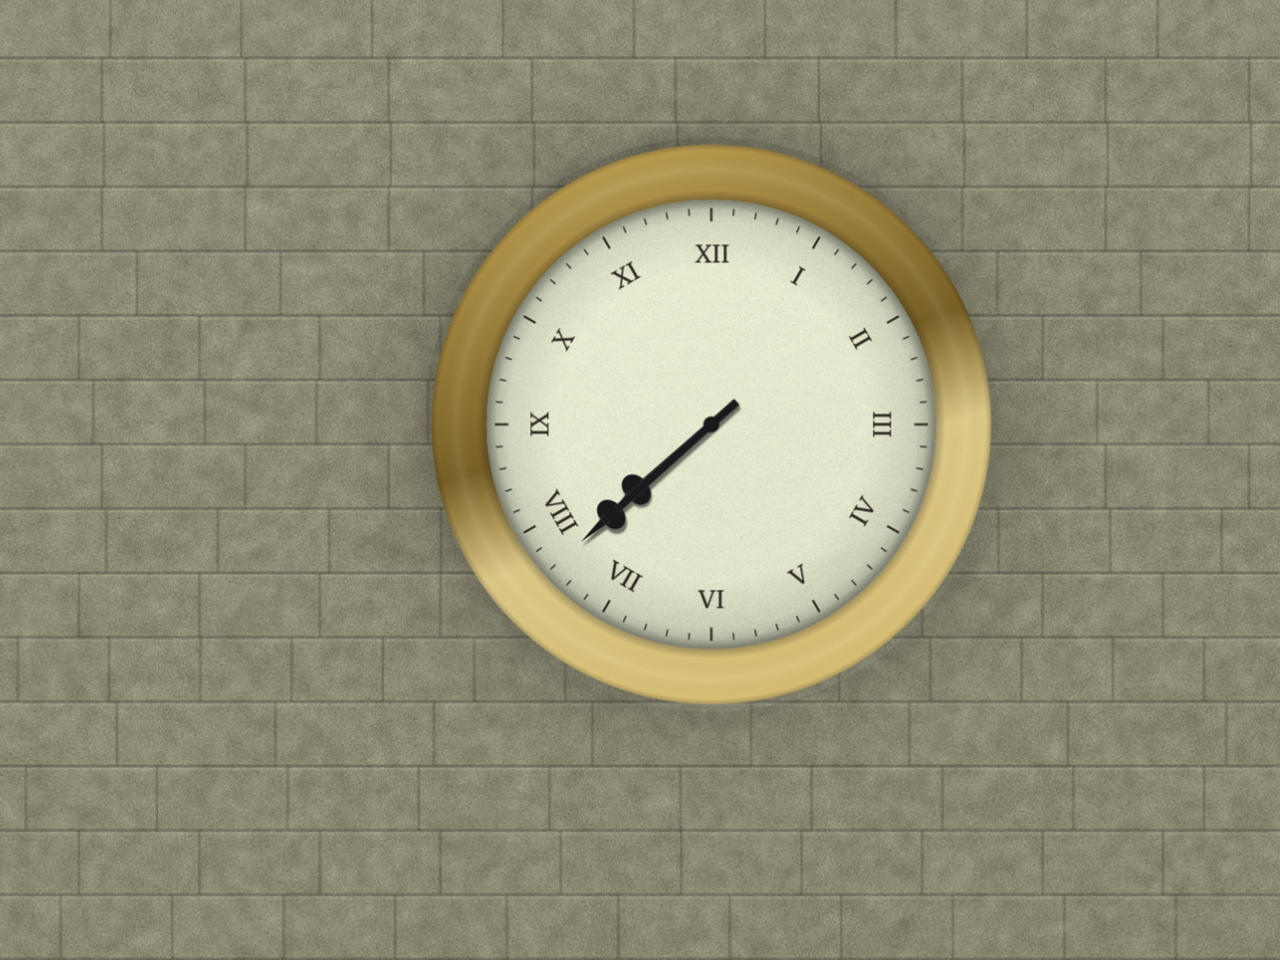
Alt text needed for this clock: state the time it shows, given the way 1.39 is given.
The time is 7.38
